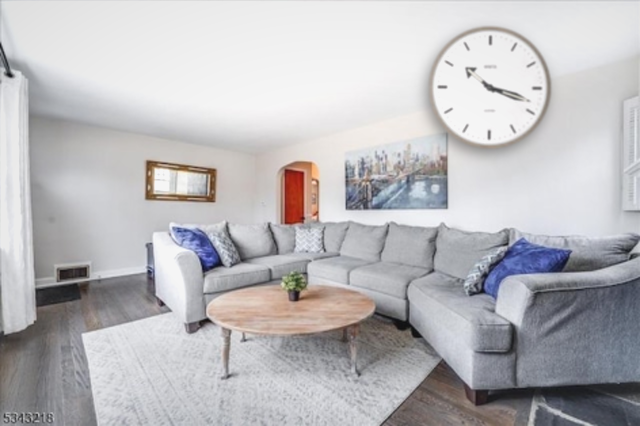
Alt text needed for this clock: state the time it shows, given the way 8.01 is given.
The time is 10.18
